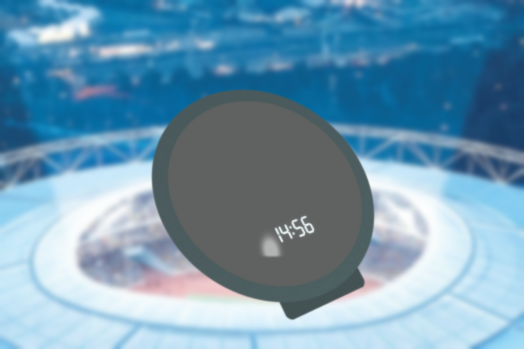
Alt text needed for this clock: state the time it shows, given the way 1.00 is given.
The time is 14.56
